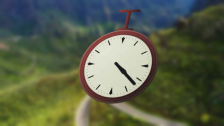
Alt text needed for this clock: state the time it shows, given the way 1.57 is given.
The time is 4.22
